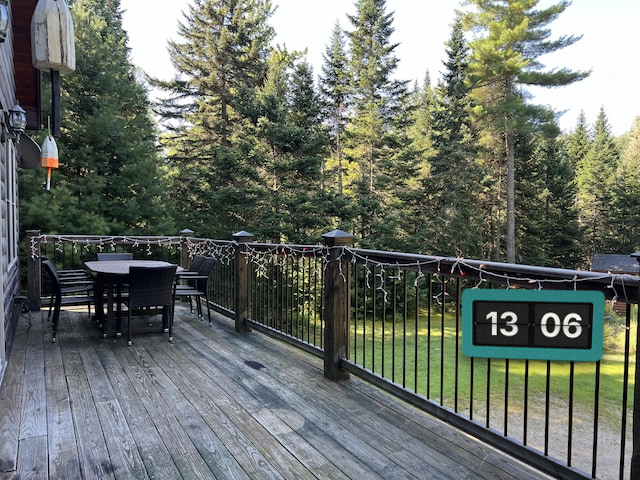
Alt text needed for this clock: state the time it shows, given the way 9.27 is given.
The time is 13.06
